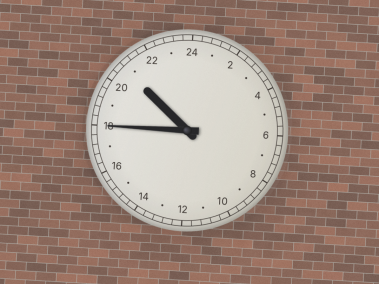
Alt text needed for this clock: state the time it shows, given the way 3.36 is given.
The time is 20.45
